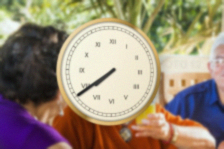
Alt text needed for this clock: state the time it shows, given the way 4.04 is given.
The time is 7.39
